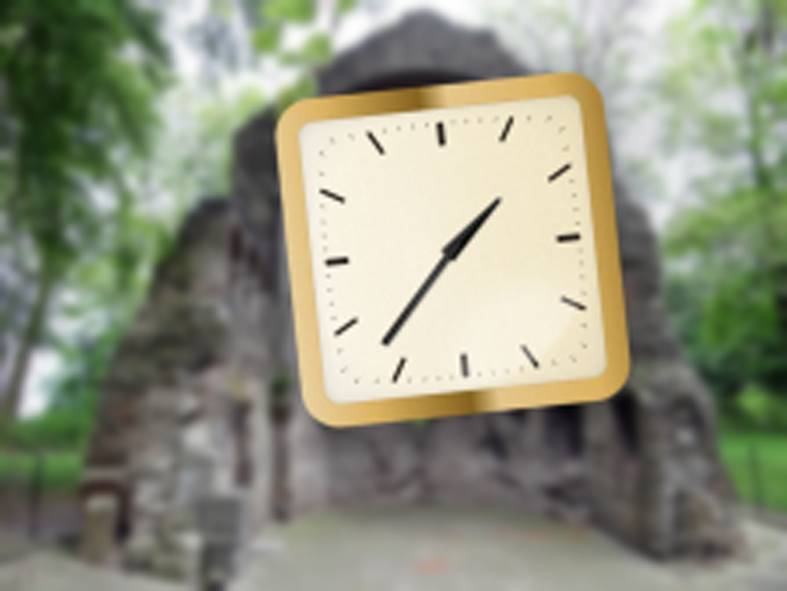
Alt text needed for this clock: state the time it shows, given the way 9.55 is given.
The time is 1.37
